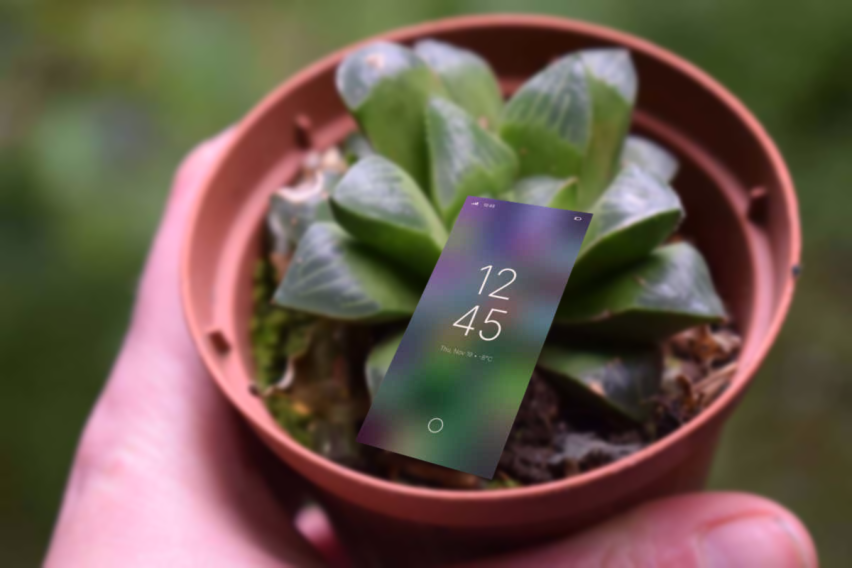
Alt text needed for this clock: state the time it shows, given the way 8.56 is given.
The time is 12.45
